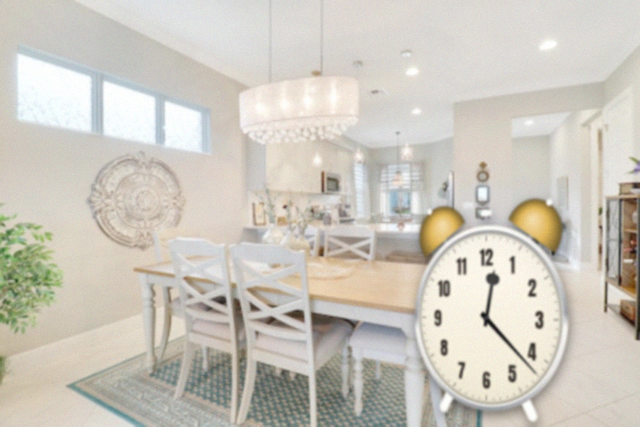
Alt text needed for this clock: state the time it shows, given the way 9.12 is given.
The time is 12.22
